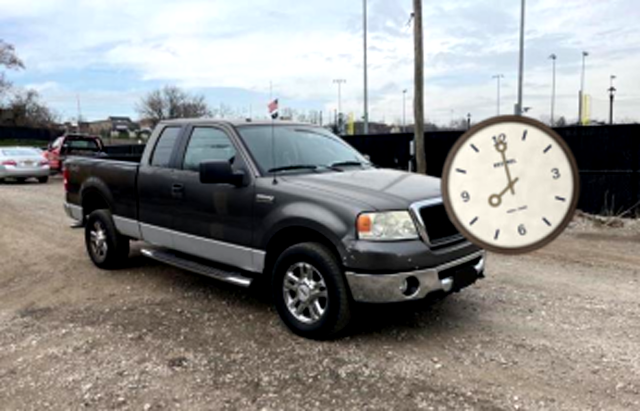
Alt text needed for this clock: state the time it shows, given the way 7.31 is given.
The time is 8.00
